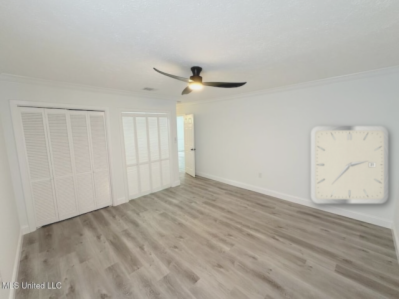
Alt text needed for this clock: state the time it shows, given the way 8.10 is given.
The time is 2.37
